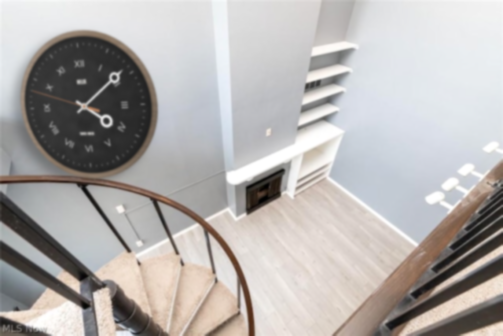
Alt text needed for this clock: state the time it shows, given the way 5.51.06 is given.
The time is 4.08.48
